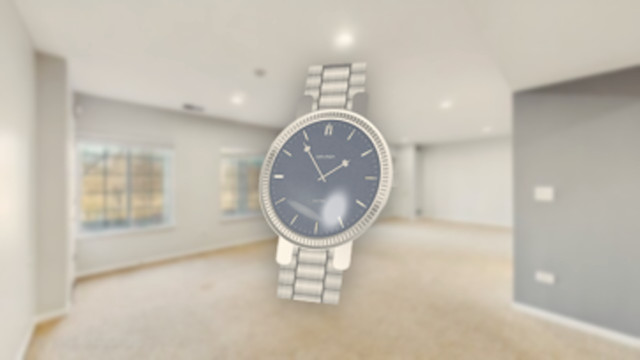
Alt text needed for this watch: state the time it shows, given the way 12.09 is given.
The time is 1.54
